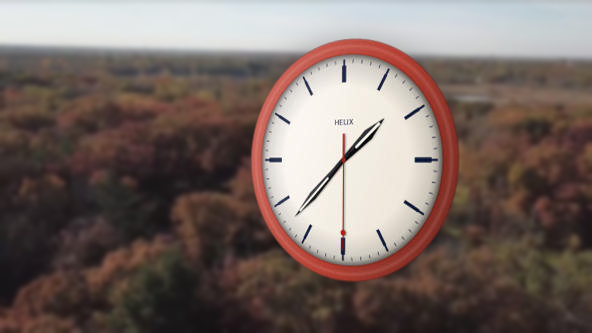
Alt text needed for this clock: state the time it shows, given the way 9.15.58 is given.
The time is 1.37.30
